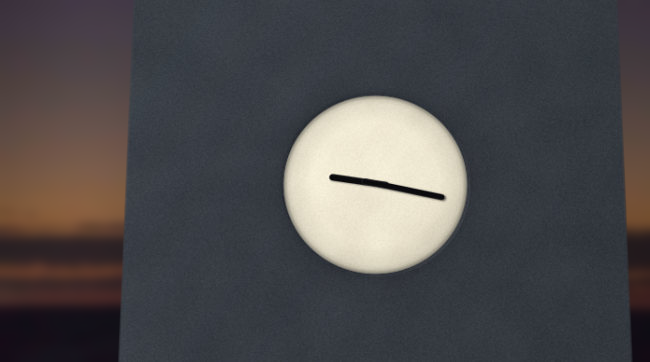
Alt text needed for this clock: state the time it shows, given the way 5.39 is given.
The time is 9.17
